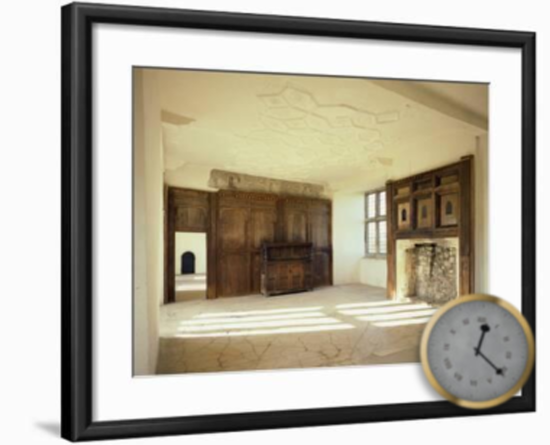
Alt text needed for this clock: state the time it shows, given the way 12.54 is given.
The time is 12.21
